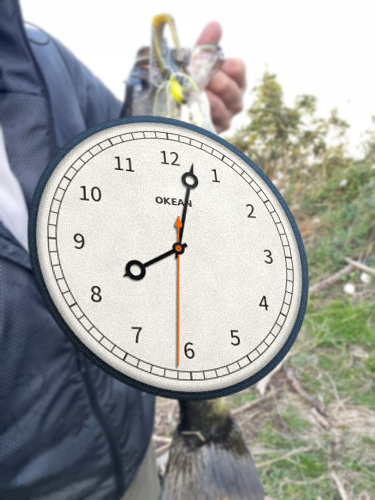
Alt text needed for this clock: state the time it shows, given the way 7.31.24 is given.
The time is 8.02.31
